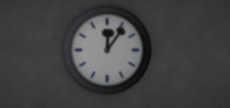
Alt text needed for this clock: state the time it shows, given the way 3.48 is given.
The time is 12.06
